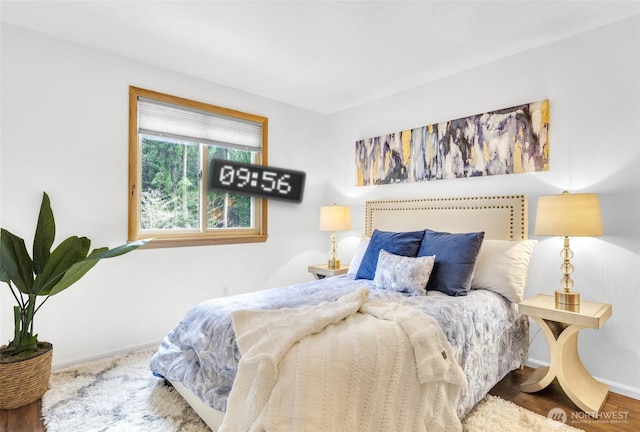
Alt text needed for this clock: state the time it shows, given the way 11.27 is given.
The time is 9.56
